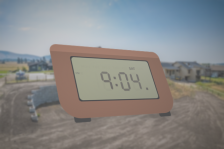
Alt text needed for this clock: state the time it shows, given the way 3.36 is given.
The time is 9.04
